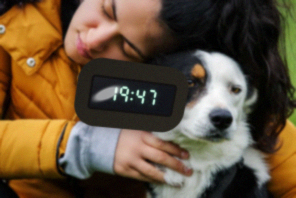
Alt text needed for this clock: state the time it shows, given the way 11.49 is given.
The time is 19.47
